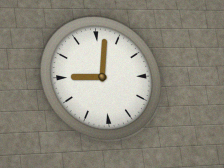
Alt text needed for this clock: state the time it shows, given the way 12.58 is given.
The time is 9.02
